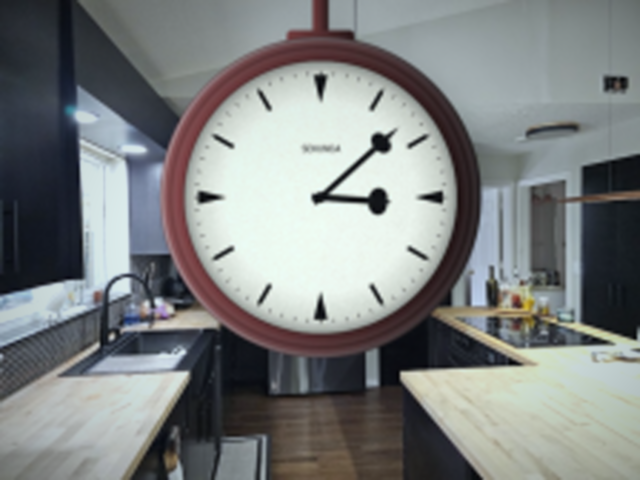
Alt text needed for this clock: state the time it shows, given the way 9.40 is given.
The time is 3.08
